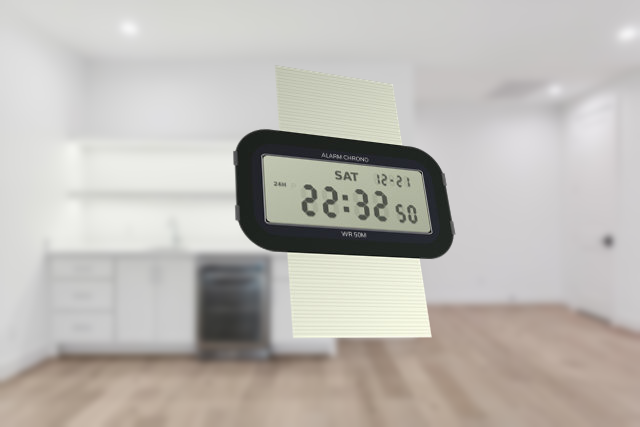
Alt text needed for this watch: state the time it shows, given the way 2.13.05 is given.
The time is 22.32.50
